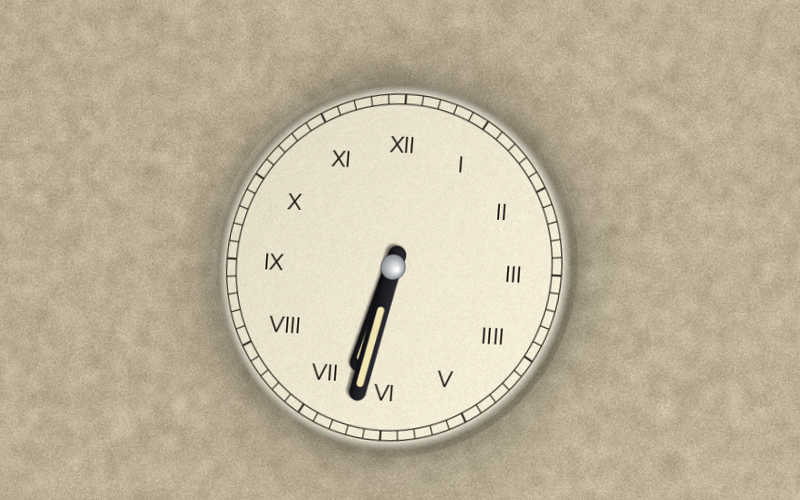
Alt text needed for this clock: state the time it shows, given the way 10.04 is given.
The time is 6.32
